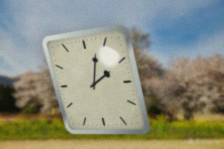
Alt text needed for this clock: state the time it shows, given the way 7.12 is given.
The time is 2.03
